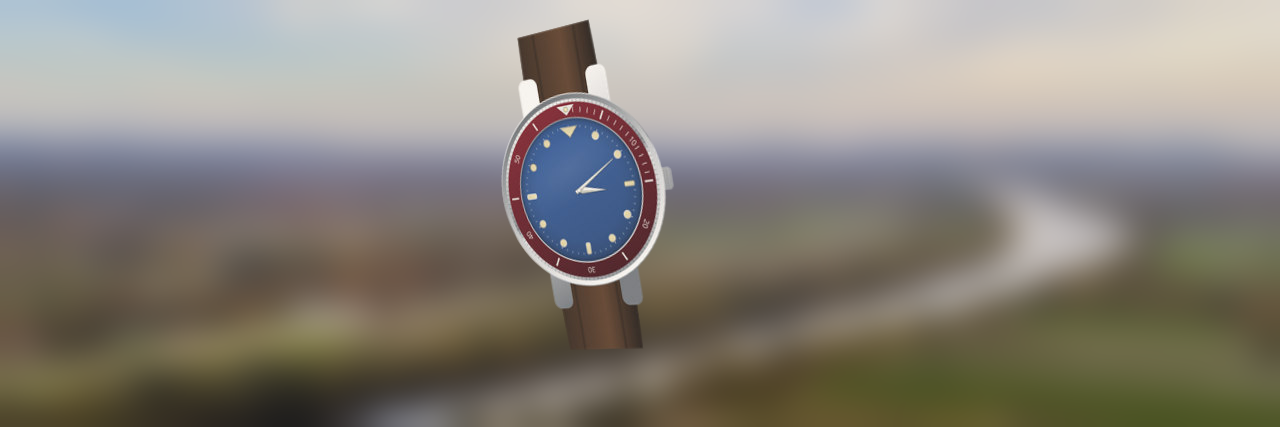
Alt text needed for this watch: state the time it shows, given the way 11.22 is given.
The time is 3.10
